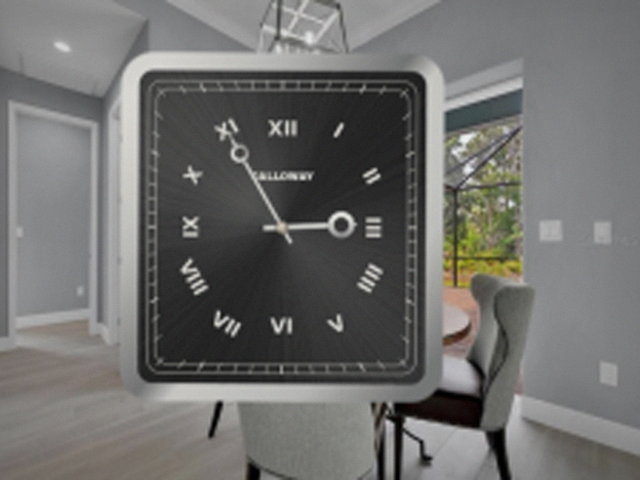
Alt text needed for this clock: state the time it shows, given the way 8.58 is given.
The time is 2.55
